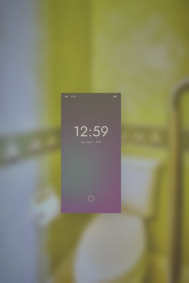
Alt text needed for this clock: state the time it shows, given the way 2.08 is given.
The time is 12.59
